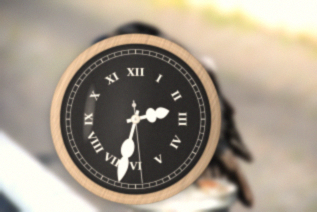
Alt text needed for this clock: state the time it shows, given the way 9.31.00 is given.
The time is 2.32.29
